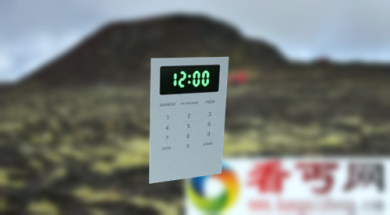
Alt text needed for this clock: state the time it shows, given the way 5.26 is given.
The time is 12.00
